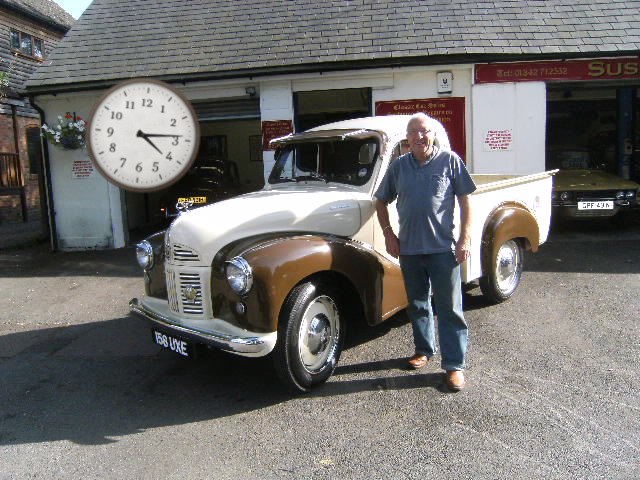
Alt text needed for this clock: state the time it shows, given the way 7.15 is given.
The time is 4.14
